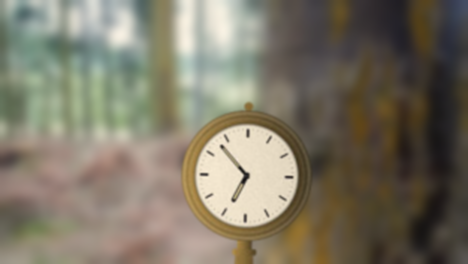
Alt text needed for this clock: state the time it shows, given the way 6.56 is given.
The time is 6.53
